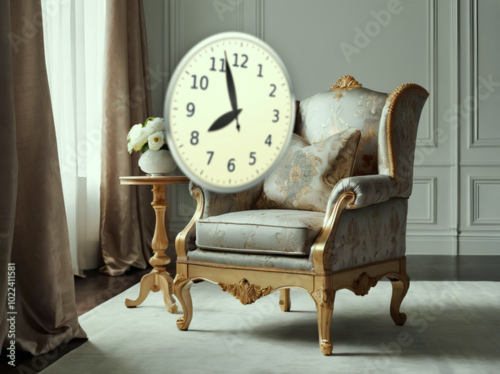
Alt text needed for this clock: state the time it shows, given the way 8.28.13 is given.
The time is 7.56.57
